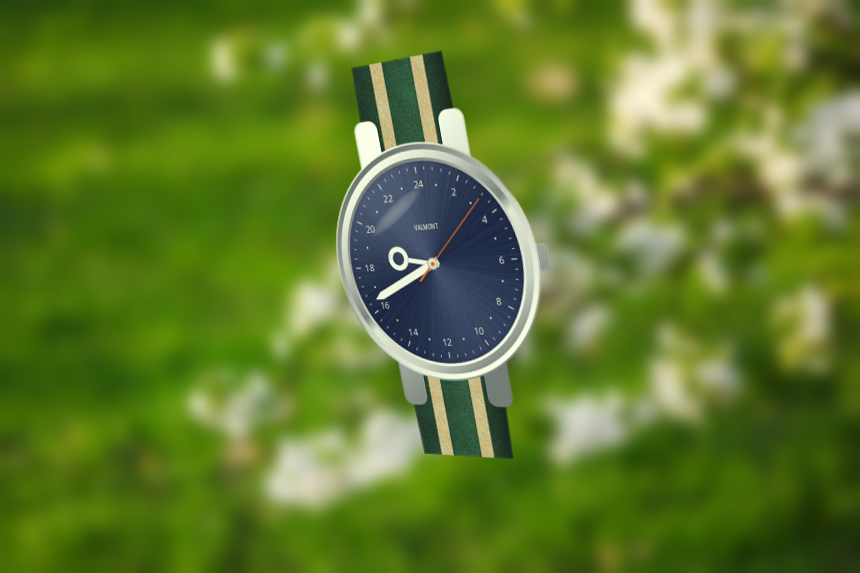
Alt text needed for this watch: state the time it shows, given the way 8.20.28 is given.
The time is 18.41.08
